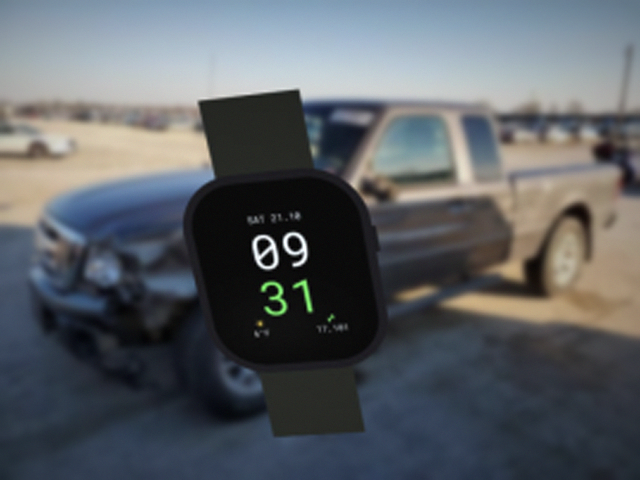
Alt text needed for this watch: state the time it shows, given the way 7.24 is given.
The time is 9.31
